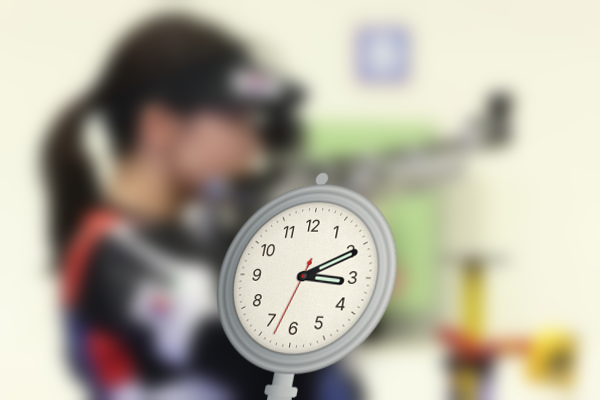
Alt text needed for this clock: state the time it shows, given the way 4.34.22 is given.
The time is 3.10.33
